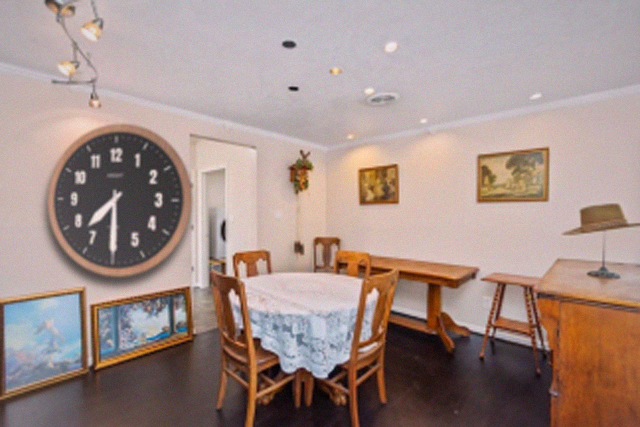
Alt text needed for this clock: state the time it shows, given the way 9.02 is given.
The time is 7.30
